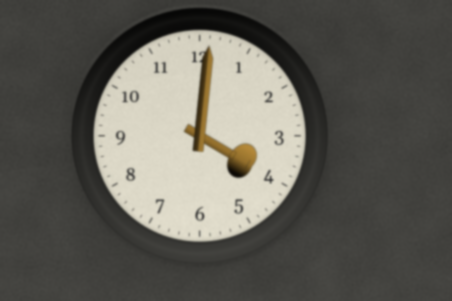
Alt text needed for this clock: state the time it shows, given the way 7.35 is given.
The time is 4.01
